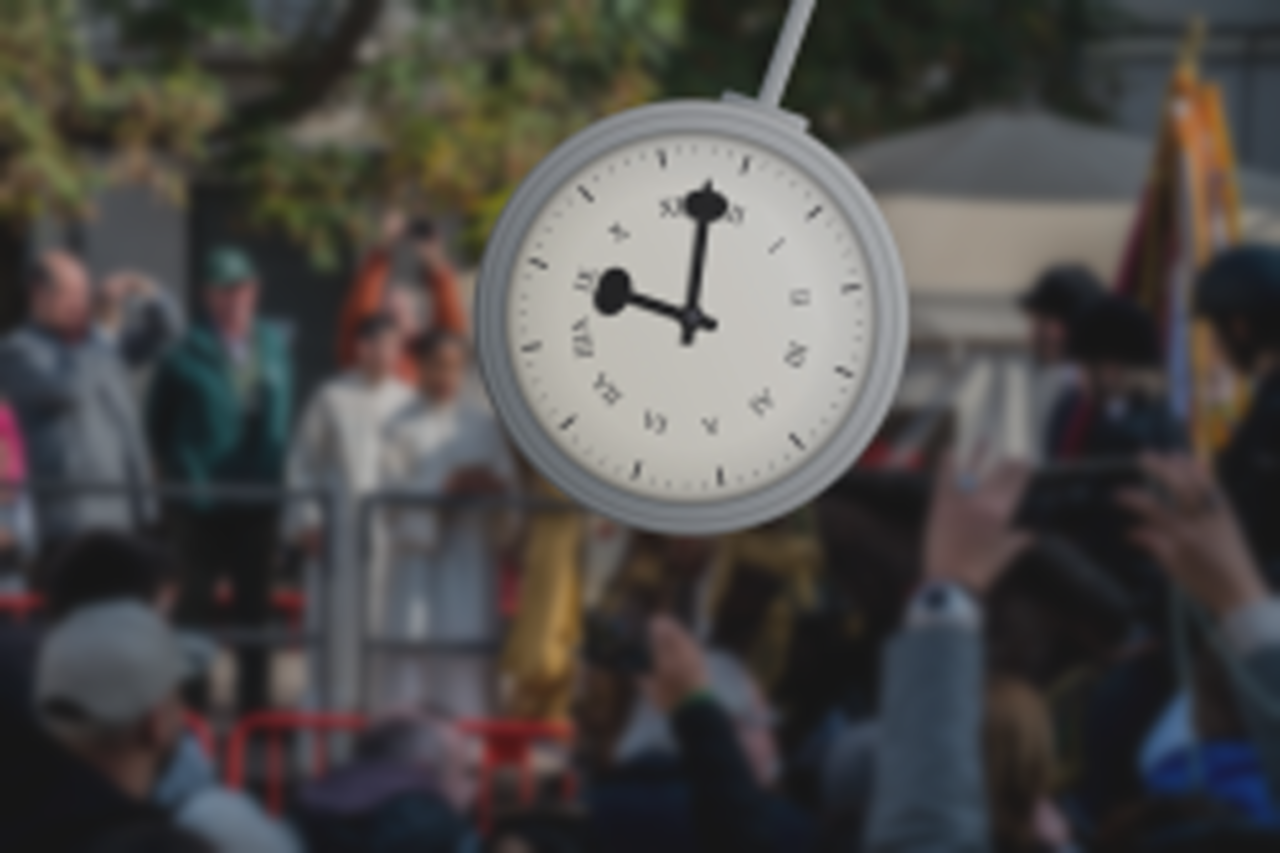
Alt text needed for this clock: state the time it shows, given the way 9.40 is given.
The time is 8.58
